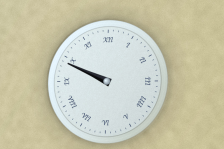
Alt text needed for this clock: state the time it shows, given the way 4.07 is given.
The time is 9.49
